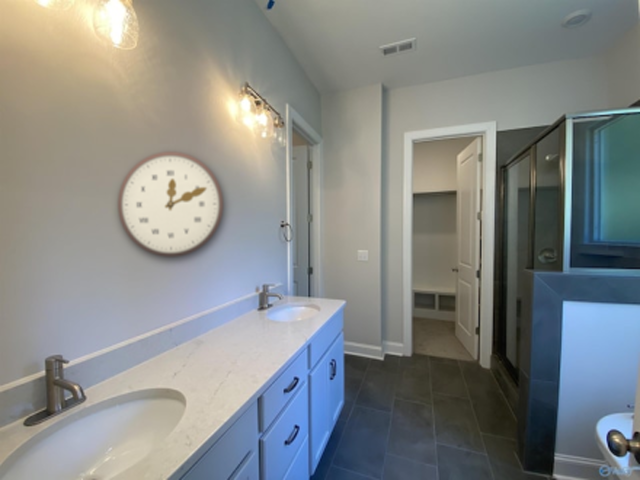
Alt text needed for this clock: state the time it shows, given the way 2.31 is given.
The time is 12.11
